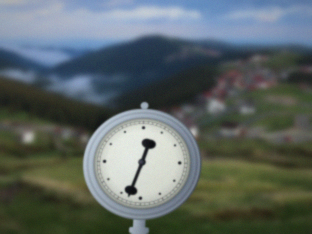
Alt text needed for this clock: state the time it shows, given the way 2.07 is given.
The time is 12.33
